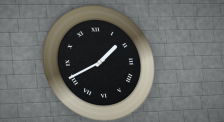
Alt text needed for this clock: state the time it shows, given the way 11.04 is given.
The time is 1.41
